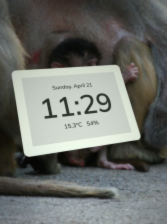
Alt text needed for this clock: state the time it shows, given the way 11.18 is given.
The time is 11.29
